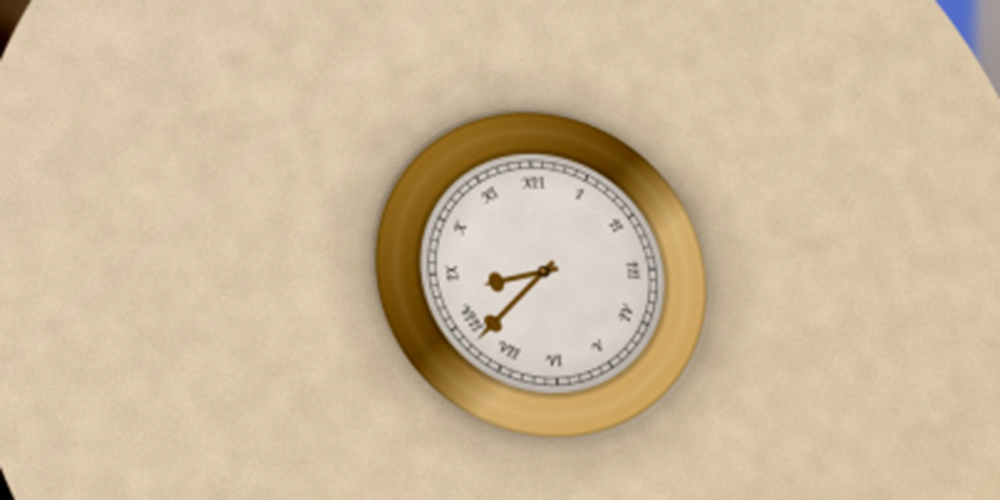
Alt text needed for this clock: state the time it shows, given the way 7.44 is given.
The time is 8.38
